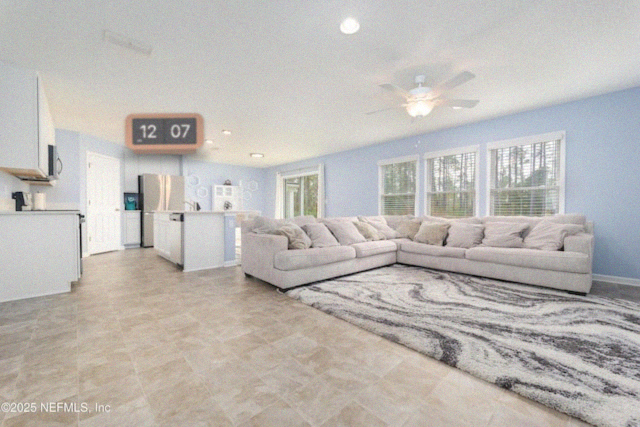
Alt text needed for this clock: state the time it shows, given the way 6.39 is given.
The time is 12.07
